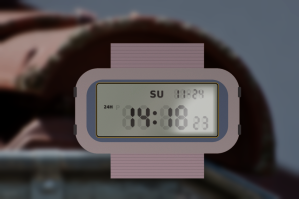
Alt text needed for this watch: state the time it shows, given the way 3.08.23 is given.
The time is 14.18.23
